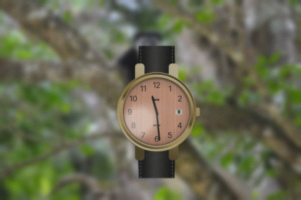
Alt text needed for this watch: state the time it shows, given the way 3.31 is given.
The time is 11.29
